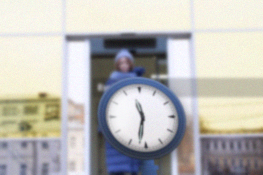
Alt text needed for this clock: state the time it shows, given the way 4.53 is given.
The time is 11.32
